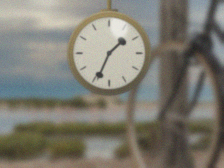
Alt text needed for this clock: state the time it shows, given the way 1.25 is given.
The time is 1.34
